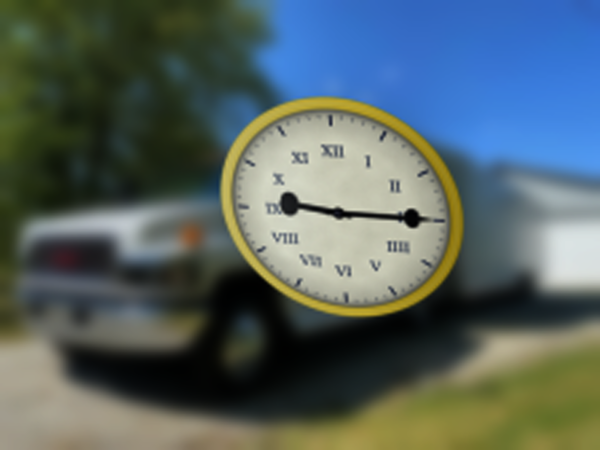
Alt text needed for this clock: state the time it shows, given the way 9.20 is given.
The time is 9.15
